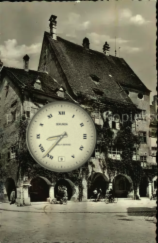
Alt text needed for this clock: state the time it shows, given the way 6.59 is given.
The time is 8.37
